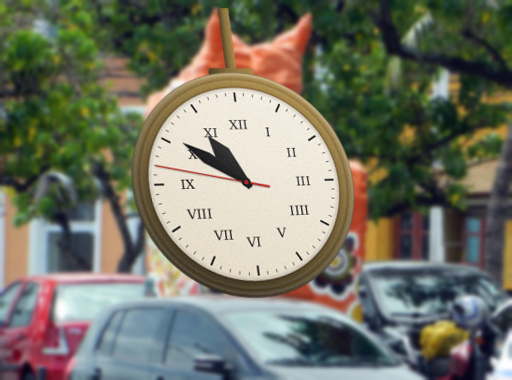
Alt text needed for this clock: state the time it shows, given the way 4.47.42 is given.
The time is 10.50.47
